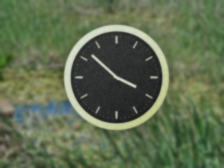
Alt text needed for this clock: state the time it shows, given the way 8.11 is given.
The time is 3.52
